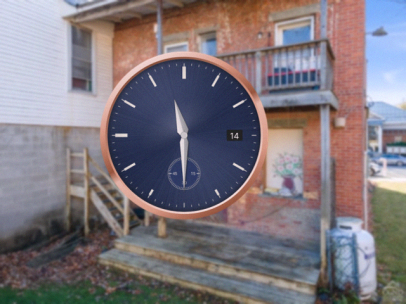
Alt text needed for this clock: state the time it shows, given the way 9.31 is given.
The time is 11.30
